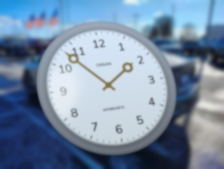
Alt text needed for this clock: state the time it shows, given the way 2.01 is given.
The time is 1.53
